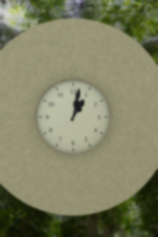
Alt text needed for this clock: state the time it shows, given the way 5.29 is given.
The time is 1.02
